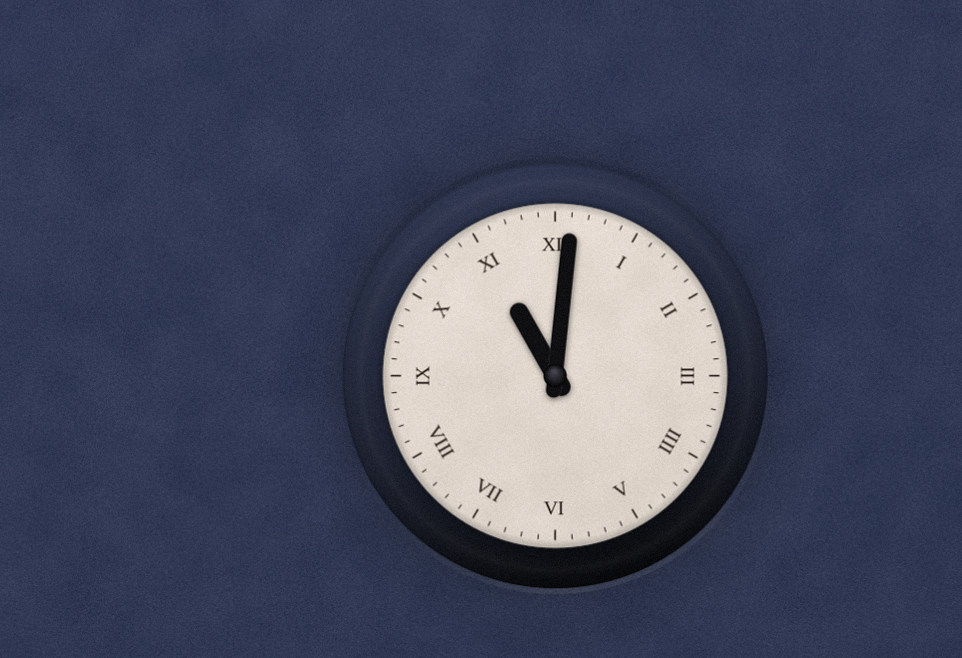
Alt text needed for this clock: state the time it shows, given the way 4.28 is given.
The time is 11.01
